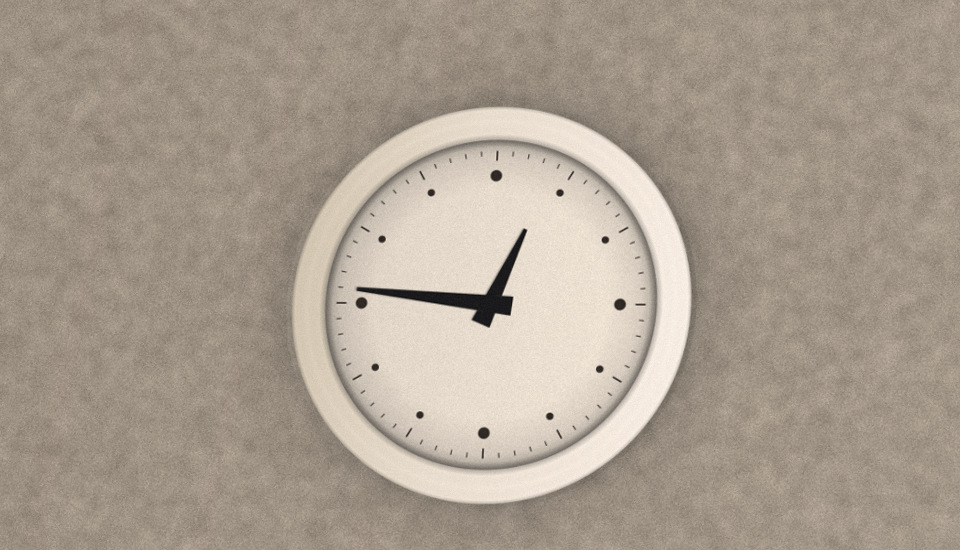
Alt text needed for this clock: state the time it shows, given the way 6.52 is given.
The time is 12.46
